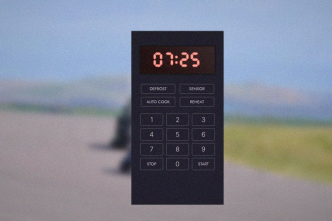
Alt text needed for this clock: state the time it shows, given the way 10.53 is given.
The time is 7.25
